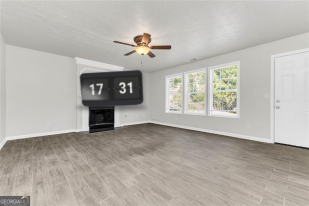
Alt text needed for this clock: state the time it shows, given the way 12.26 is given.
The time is 17.31
